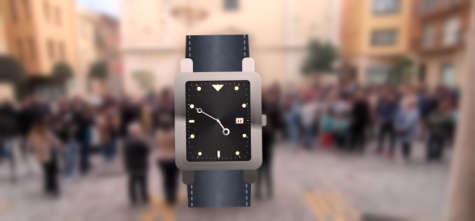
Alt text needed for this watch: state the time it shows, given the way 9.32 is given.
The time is 4.50
